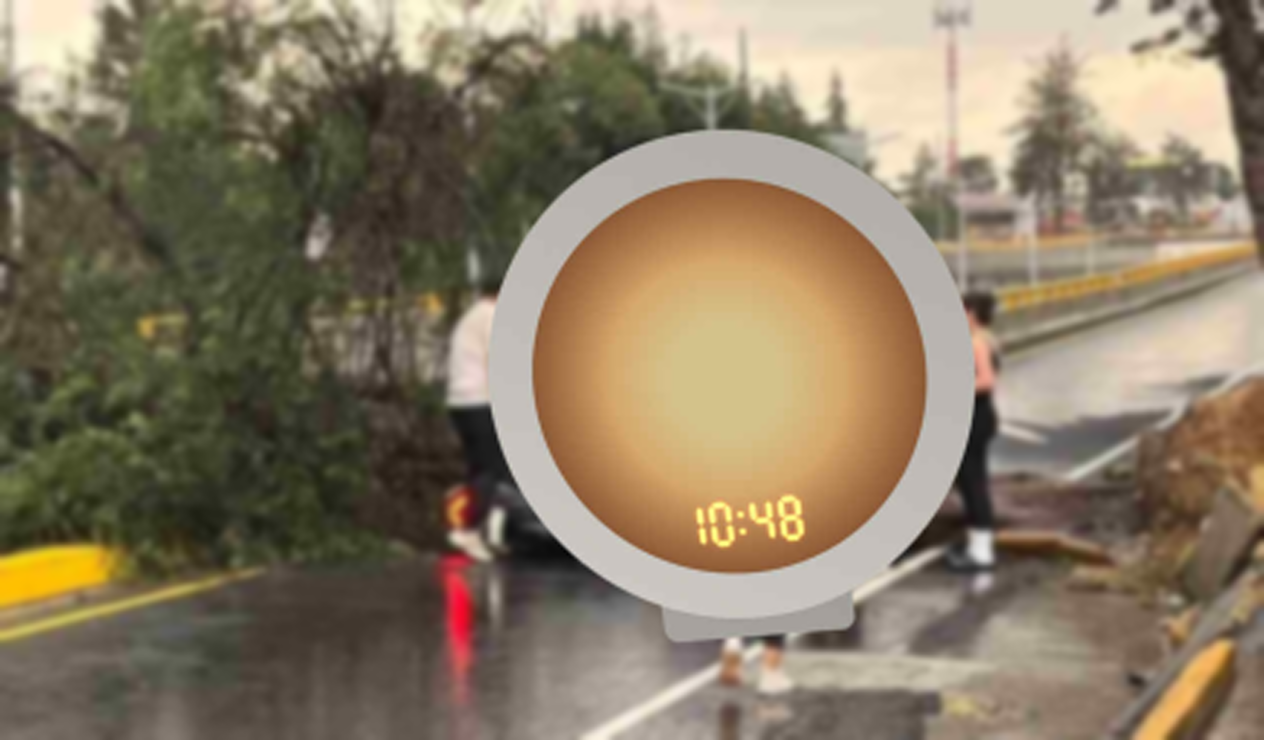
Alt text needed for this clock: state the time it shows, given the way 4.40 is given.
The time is 10.48
